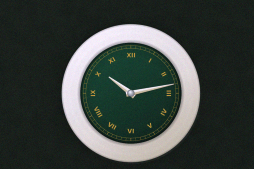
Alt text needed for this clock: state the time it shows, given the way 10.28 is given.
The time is 10.13
